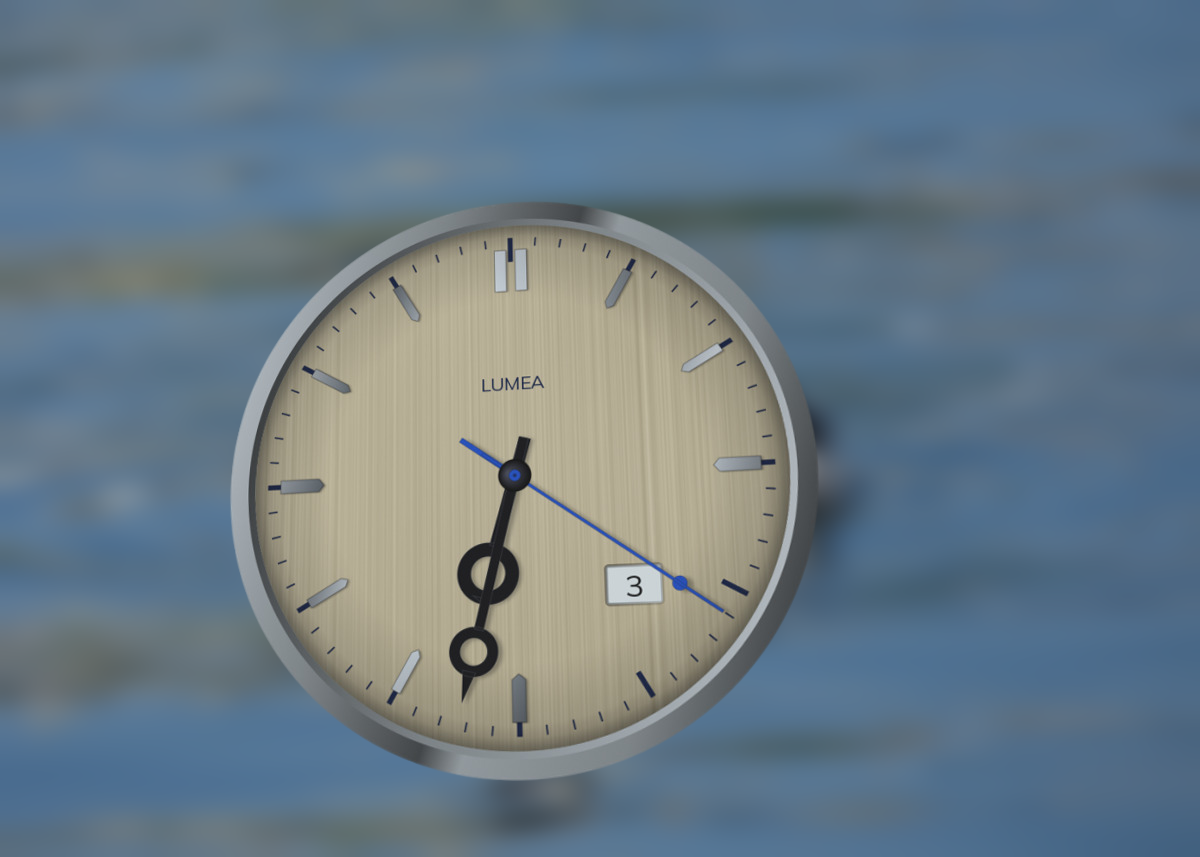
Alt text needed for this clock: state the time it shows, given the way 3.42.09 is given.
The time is 6.32.21
